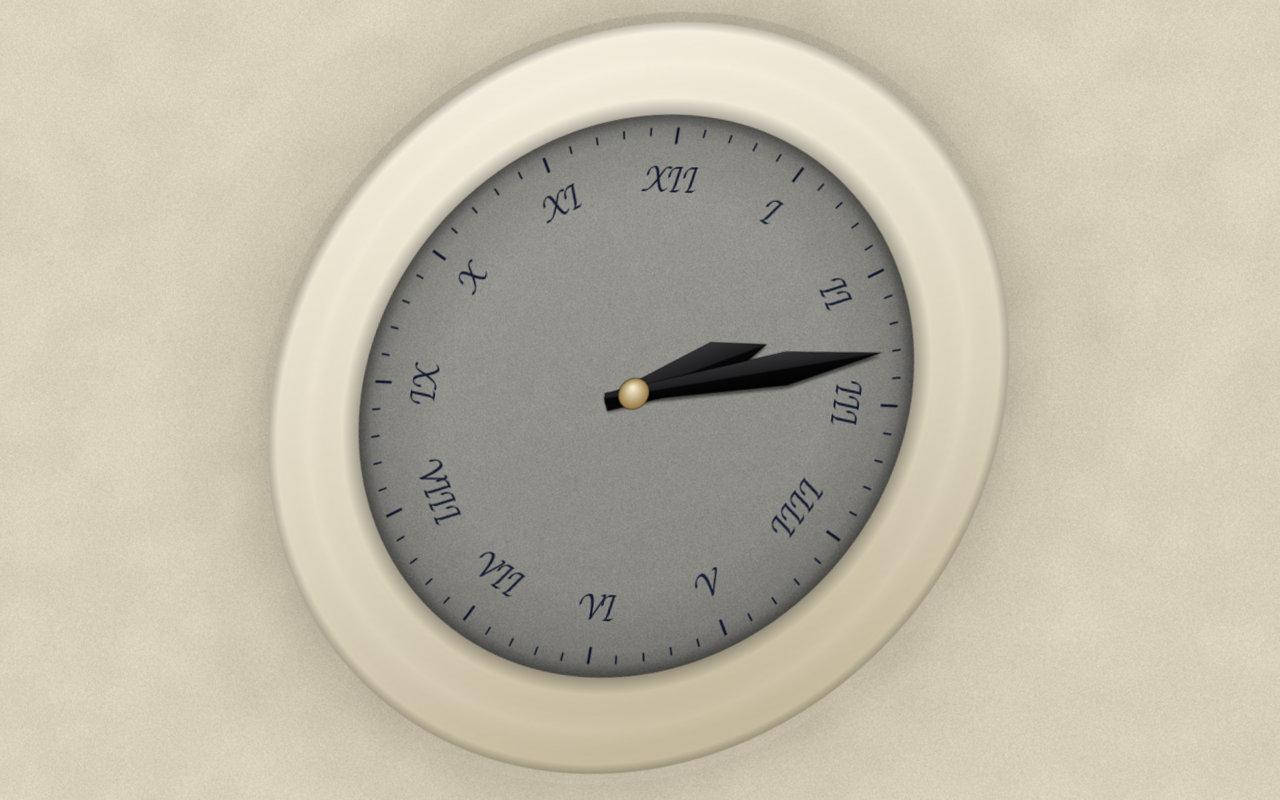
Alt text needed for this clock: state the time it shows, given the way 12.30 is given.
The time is 2.13
